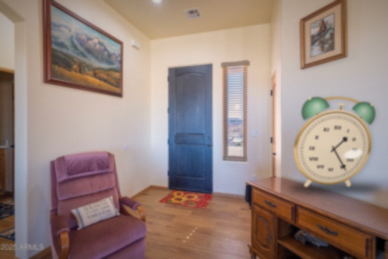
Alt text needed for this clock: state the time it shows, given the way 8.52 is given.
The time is 1.24
